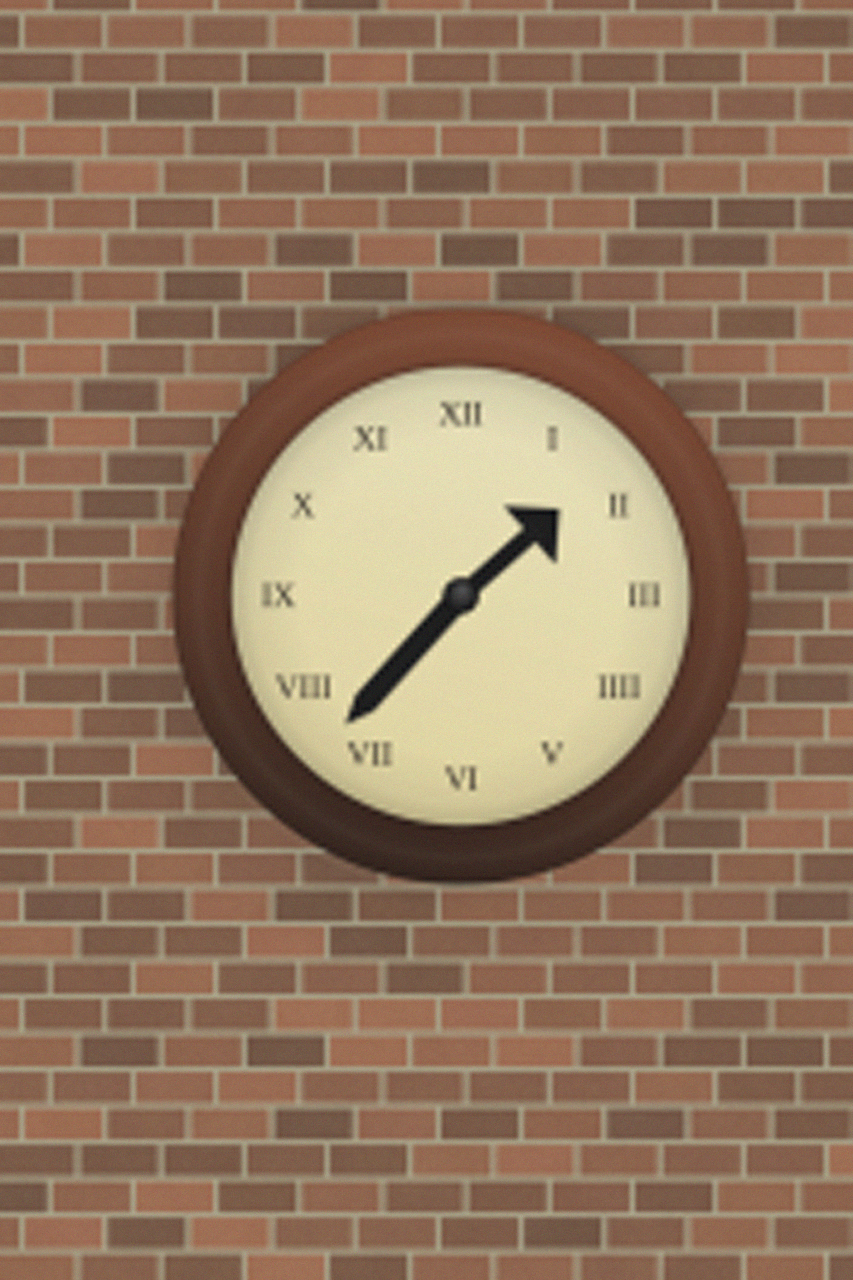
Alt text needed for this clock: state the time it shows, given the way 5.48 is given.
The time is 1.37
